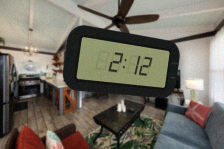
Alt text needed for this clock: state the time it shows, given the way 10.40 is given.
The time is 2.12
